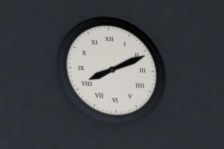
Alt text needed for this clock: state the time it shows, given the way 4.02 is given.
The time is 8.11
